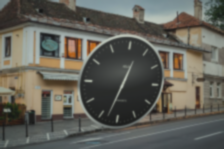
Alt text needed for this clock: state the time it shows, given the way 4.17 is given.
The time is 12.33
